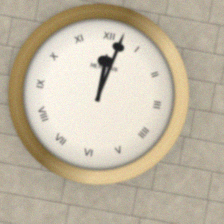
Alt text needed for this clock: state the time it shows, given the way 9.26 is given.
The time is 12.02
